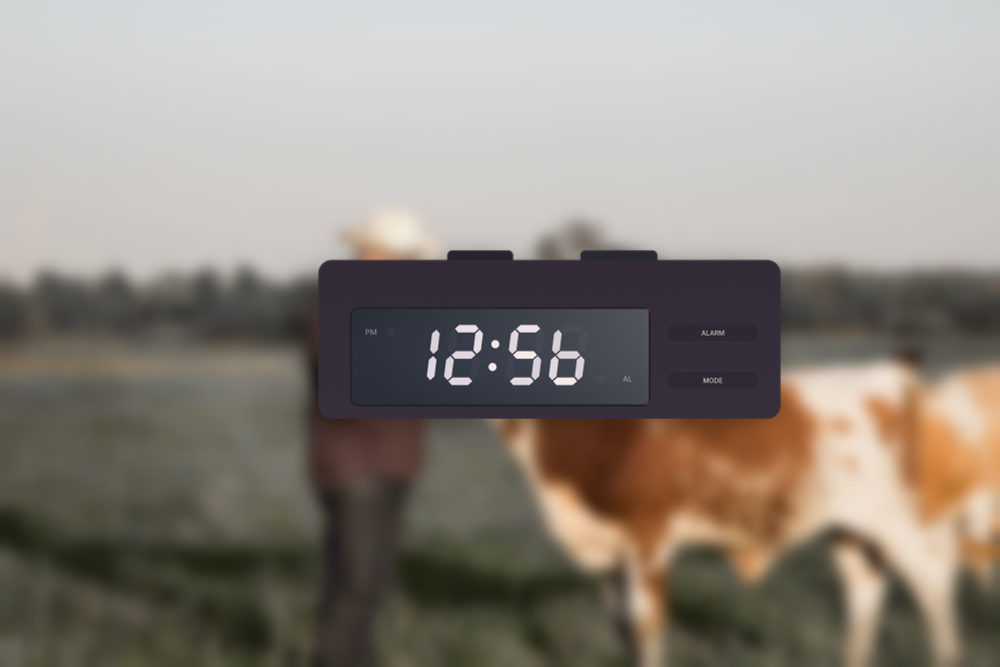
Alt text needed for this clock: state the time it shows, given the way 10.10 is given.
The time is 12.56
